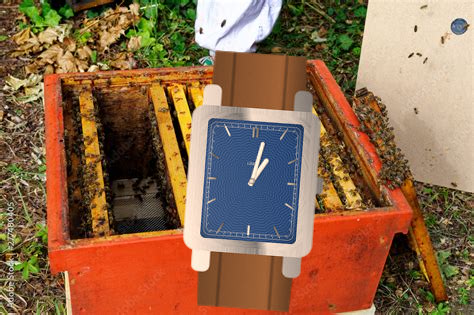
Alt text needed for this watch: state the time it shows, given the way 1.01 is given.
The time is 1.02
